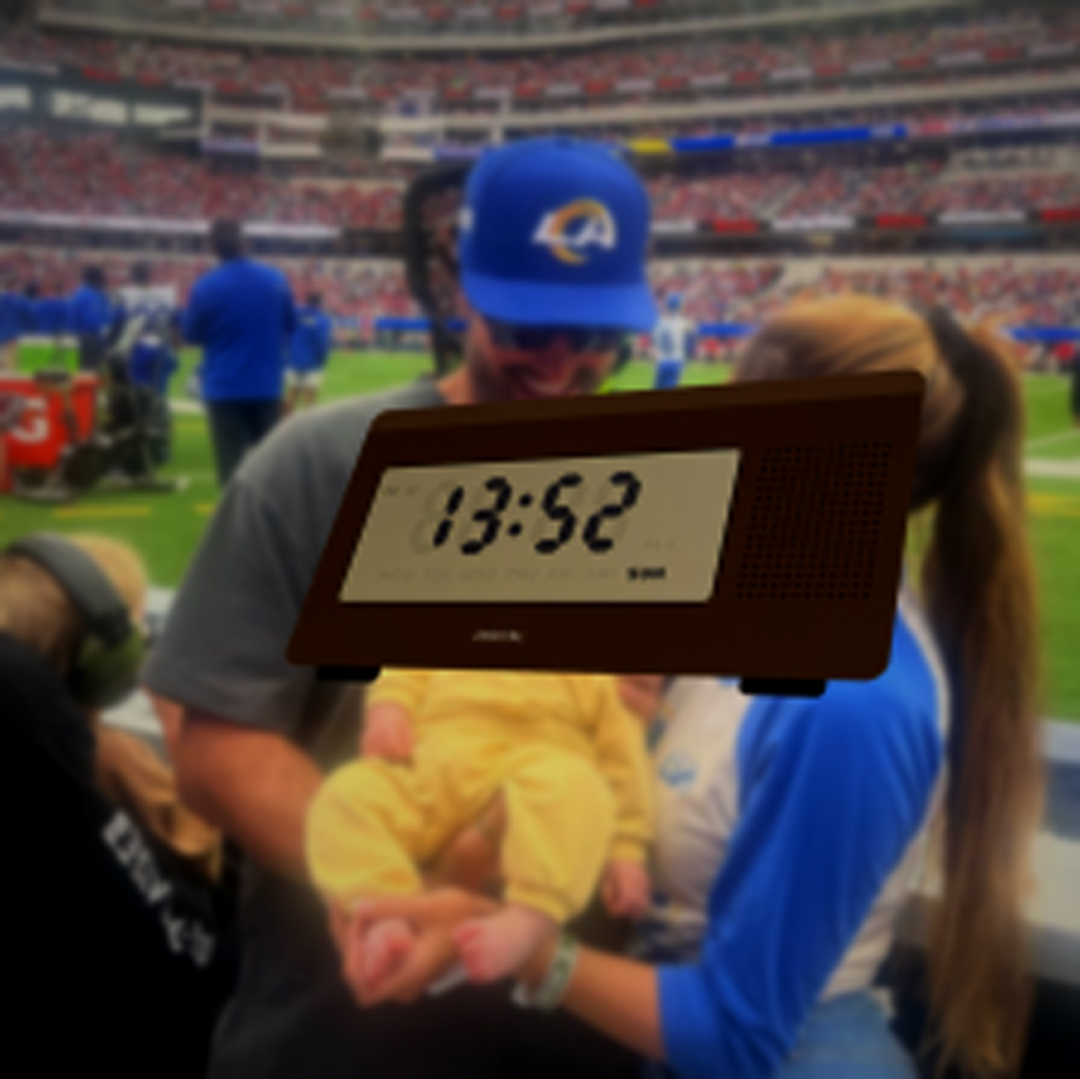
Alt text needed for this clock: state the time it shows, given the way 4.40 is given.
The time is 13.52
